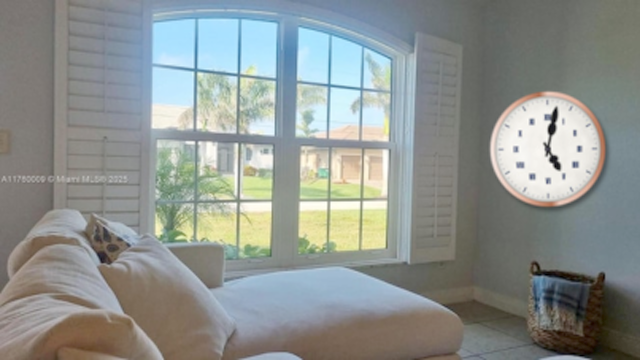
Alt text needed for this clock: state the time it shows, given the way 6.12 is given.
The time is 5.02
